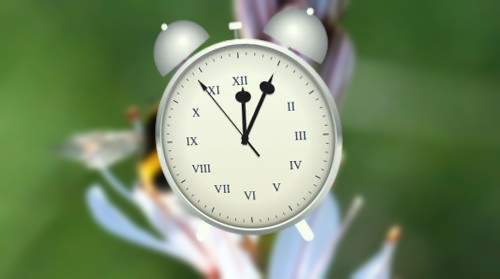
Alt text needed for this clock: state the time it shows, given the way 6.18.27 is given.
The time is 12.04.54
